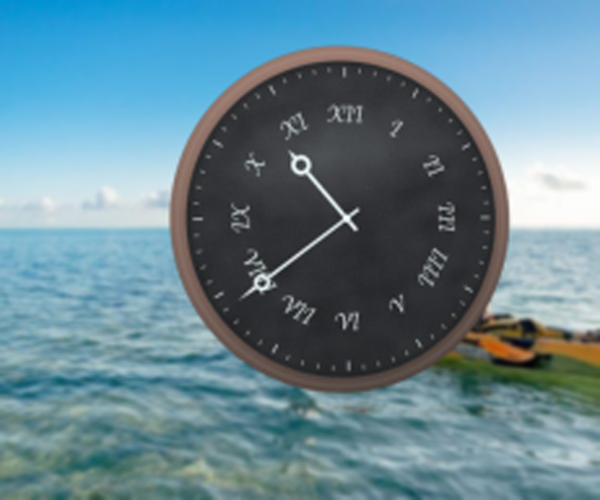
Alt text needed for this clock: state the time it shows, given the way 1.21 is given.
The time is 10.39
